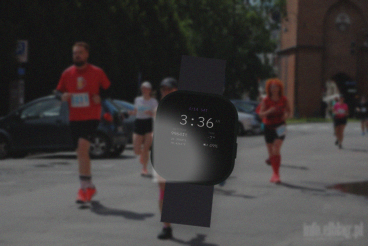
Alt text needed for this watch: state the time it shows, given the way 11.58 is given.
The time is 3.36
